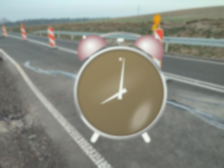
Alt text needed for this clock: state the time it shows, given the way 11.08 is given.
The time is 8.01
